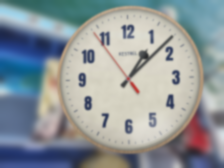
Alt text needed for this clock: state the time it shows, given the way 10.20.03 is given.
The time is 1.07.54
